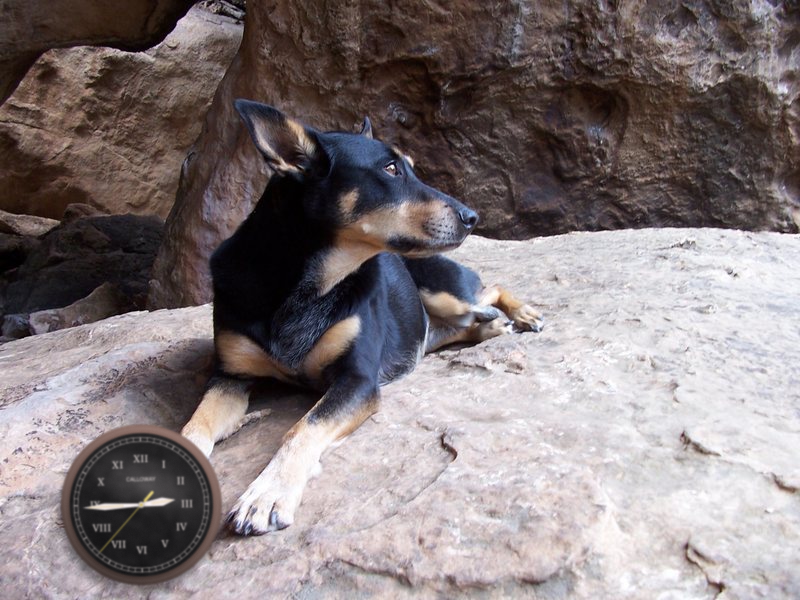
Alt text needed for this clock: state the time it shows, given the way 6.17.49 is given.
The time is 2.44.37
